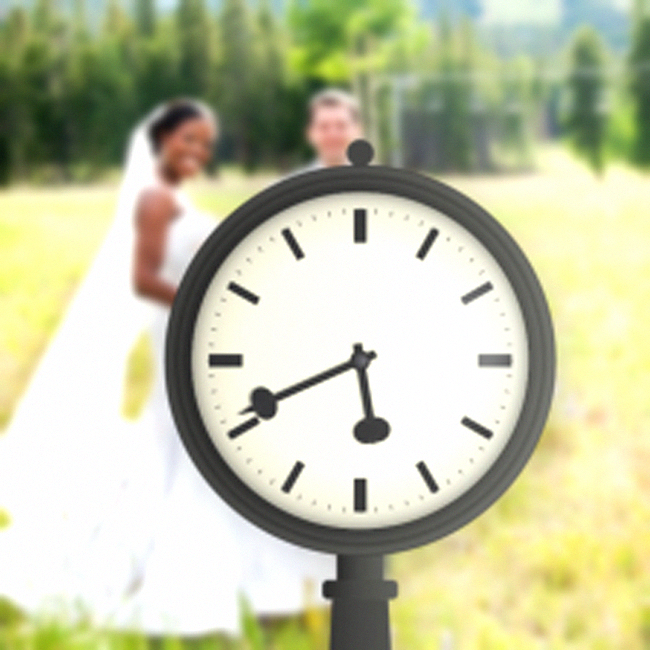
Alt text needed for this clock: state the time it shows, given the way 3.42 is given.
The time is 5.41
